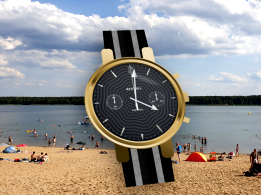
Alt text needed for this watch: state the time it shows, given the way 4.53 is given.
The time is 4.01
